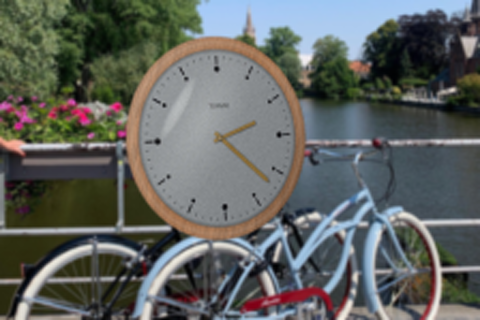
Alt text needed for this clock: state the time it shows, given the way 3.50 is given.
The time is 2.22
